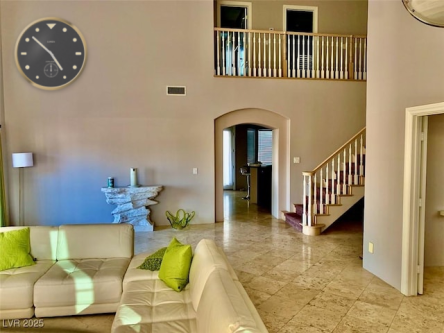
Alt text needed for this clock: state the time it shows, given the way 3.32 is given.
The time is 4.52
